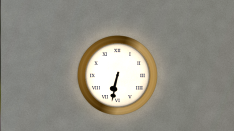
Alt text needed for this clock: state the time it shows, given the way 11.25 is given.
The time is 6.32
